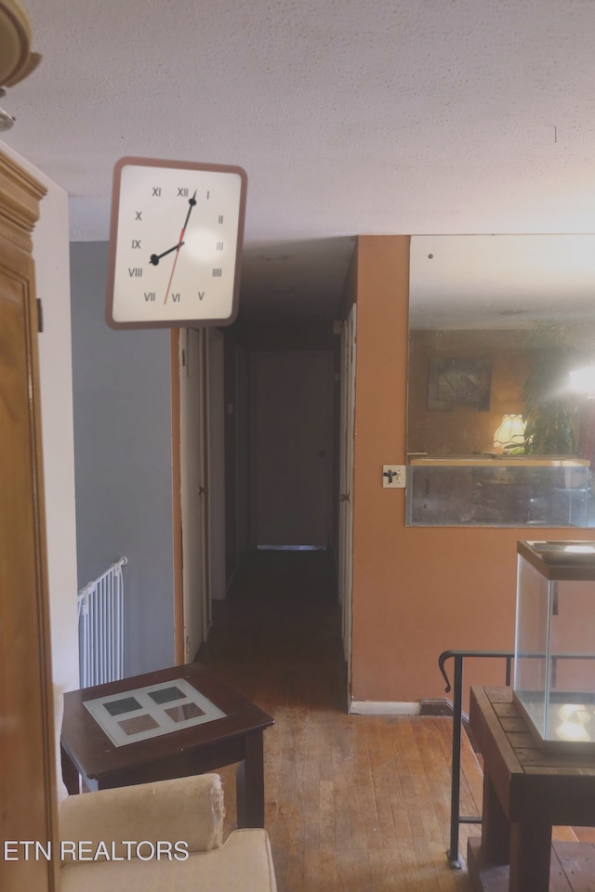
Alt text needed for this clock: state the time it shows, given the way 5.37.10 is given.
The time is 8.02.32
